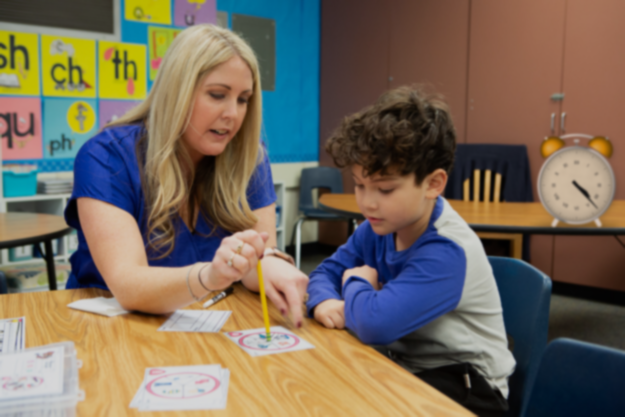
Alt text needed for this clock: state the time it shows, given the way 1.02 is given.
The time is 4.23
